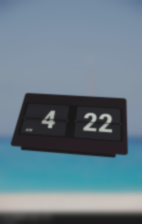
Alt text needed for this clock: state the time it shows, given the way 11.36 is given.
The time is 4.22
